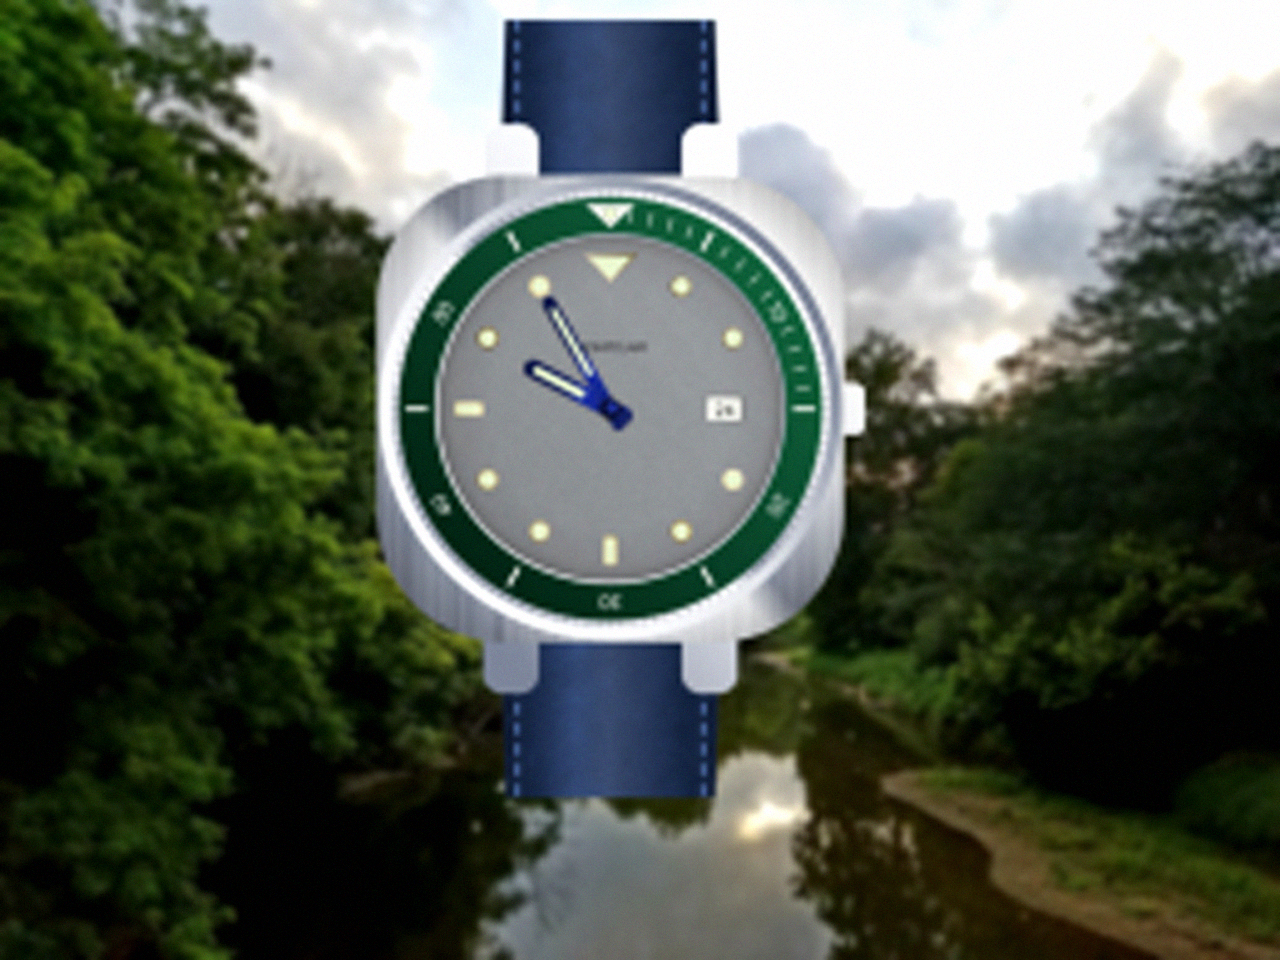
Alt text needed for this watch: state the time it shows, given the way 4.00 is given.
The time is 9.55
